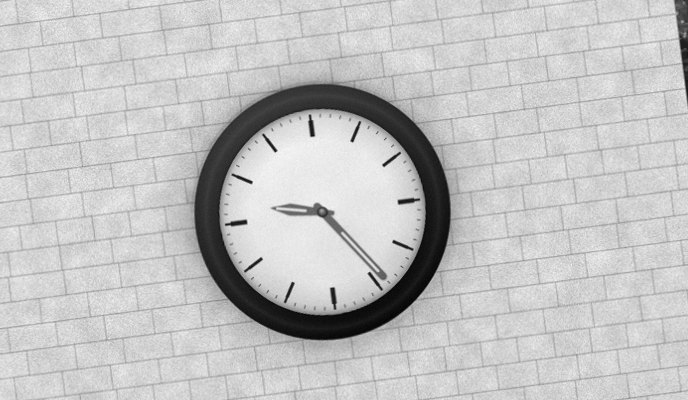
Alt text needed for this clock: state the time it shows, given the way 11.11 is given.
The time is 9.24
